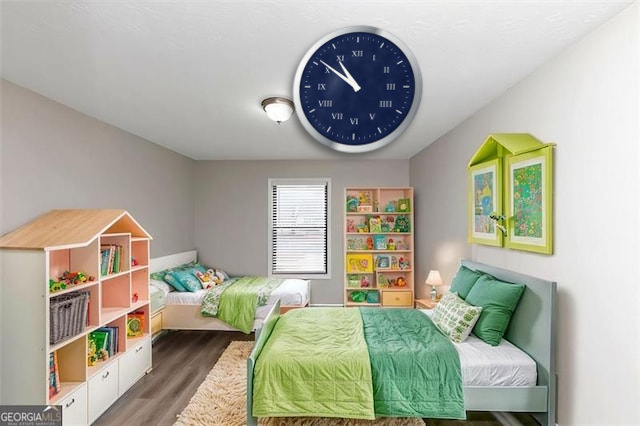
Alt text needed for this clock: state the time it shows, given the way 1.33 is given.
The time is 10.51
